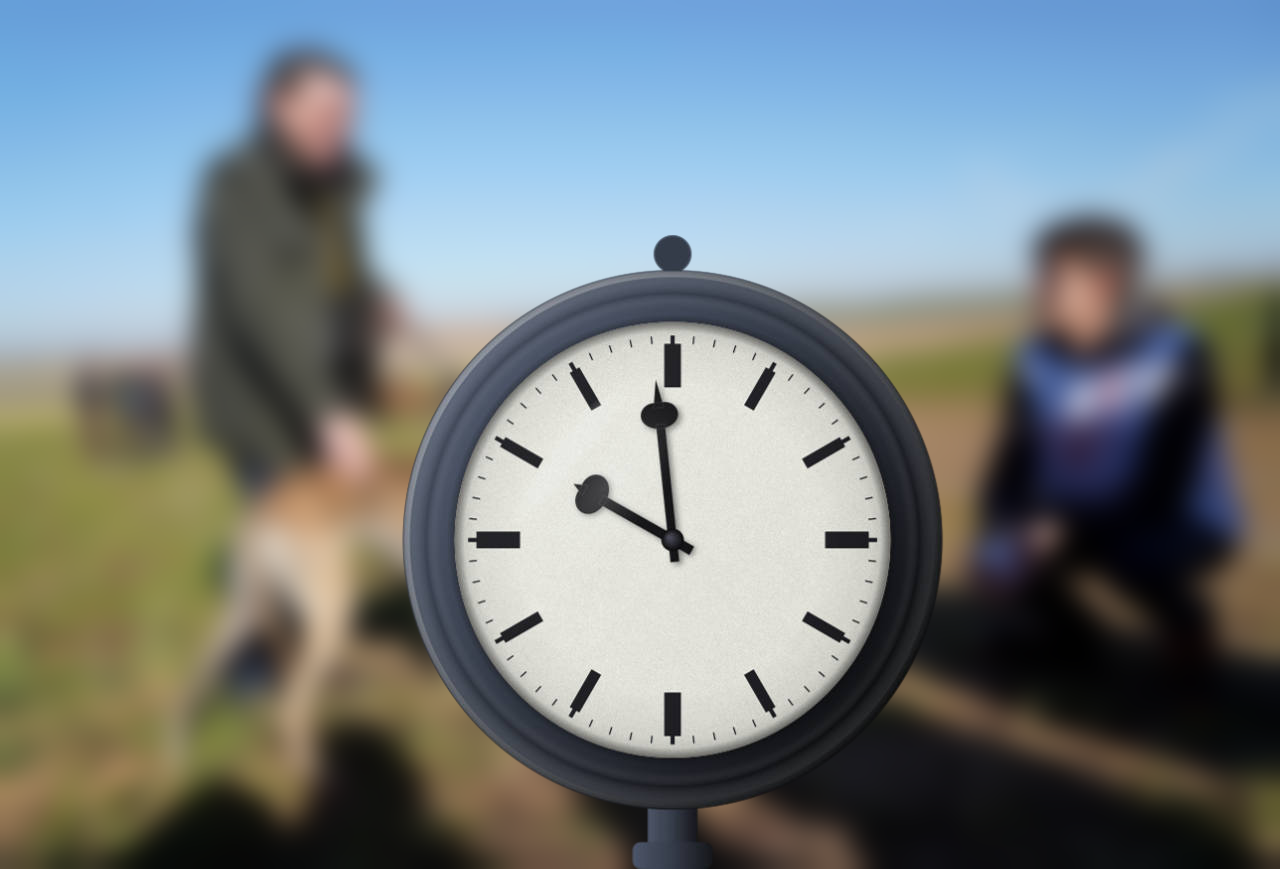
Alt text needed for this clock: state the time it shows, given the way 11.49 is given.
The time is 9.59
